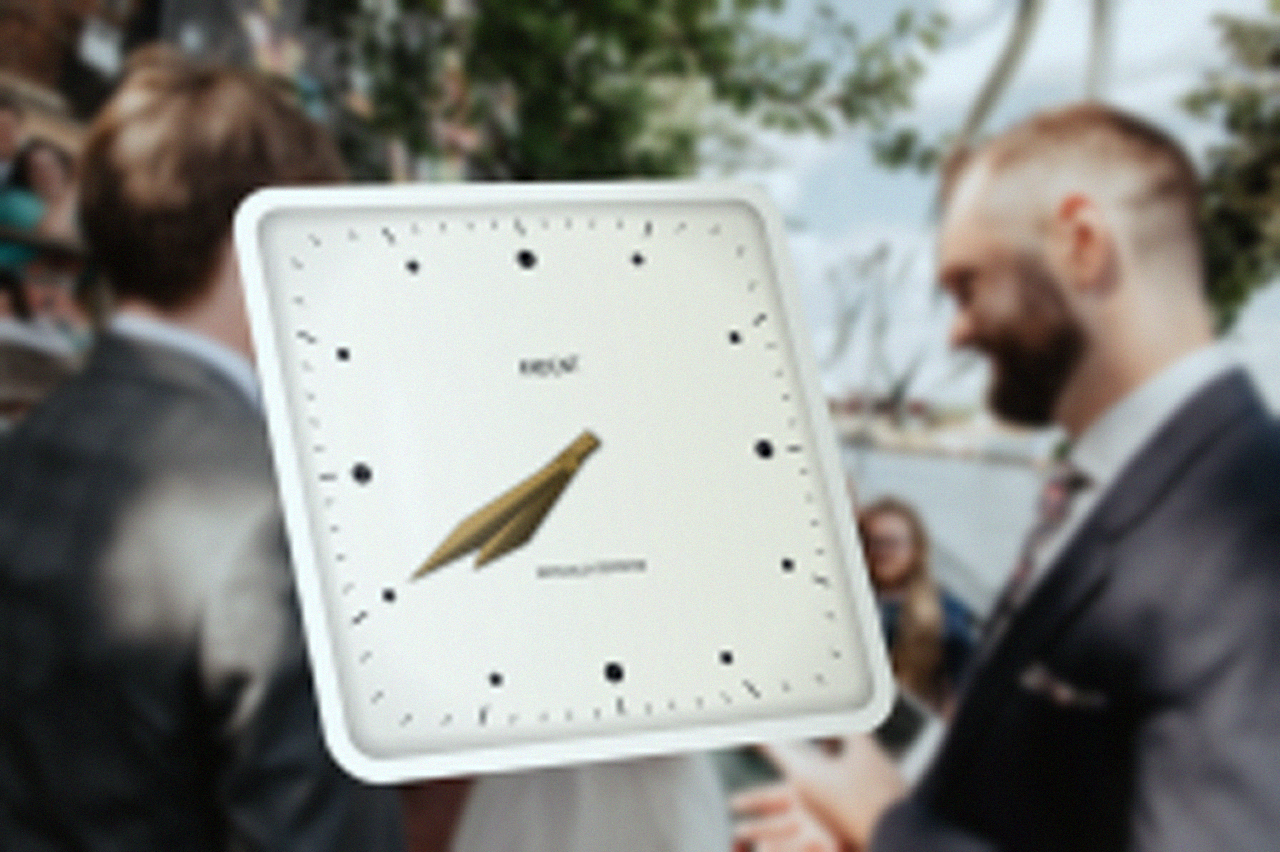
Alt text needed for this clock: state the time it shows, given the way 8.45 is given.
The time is 7.40
